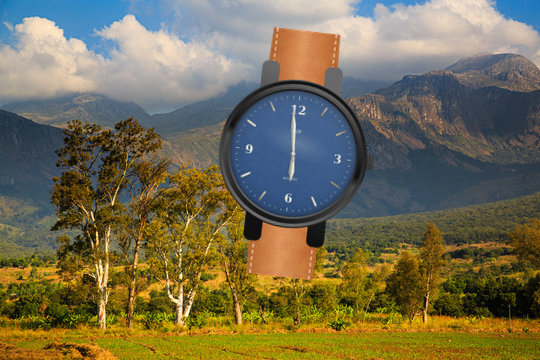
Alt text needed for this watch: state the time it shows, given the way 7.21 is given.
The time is 5.59
